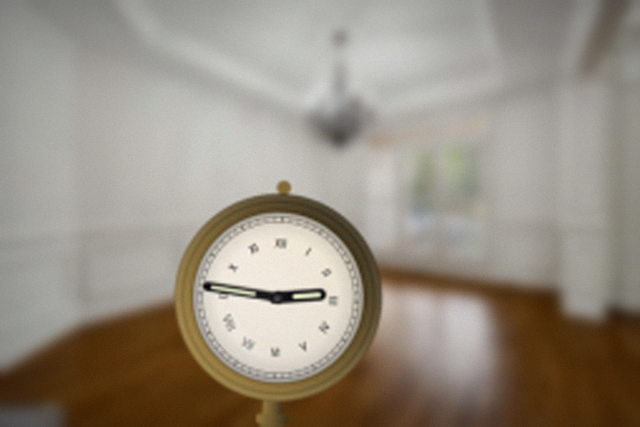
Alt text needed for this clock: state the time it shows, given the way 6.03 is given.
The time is 2.46
